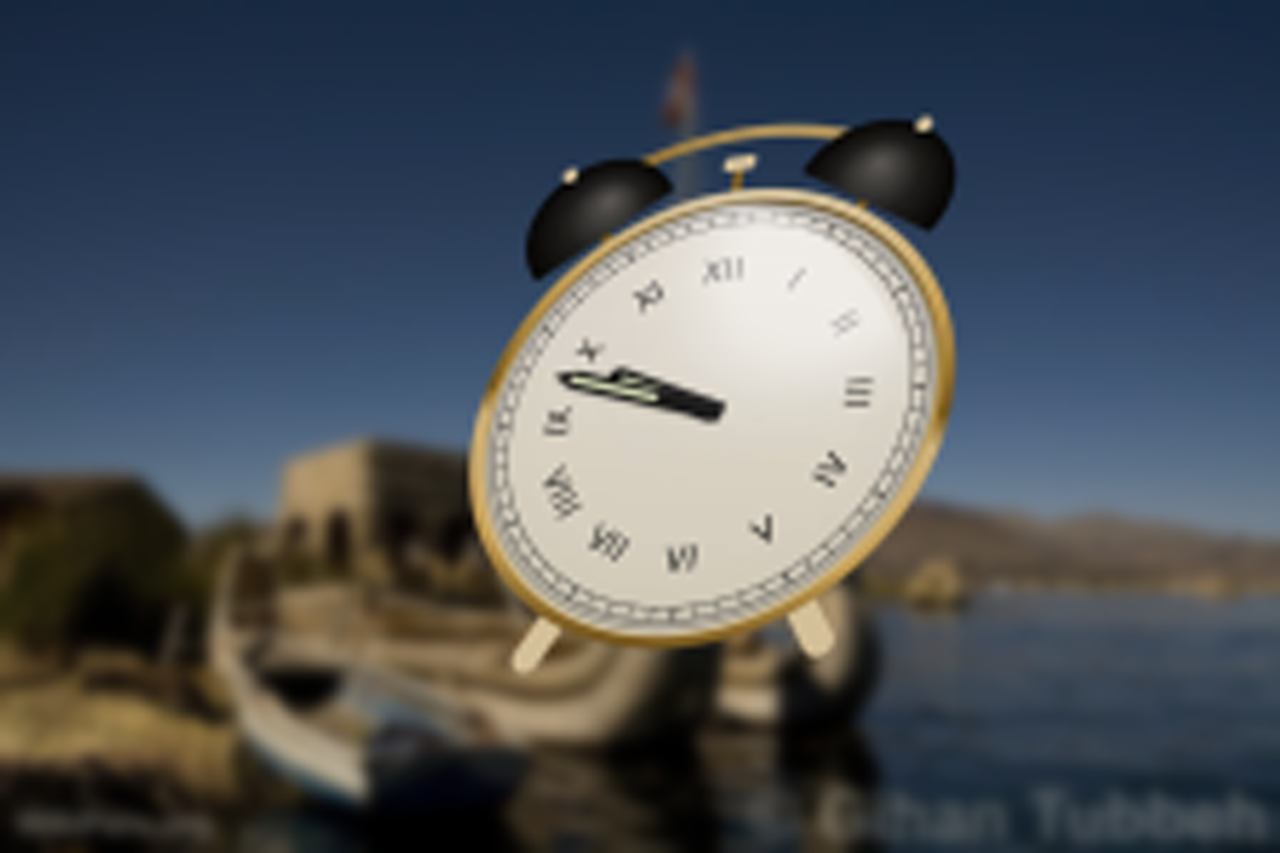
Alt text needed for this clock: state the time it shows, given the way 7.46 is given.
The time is 9.48
